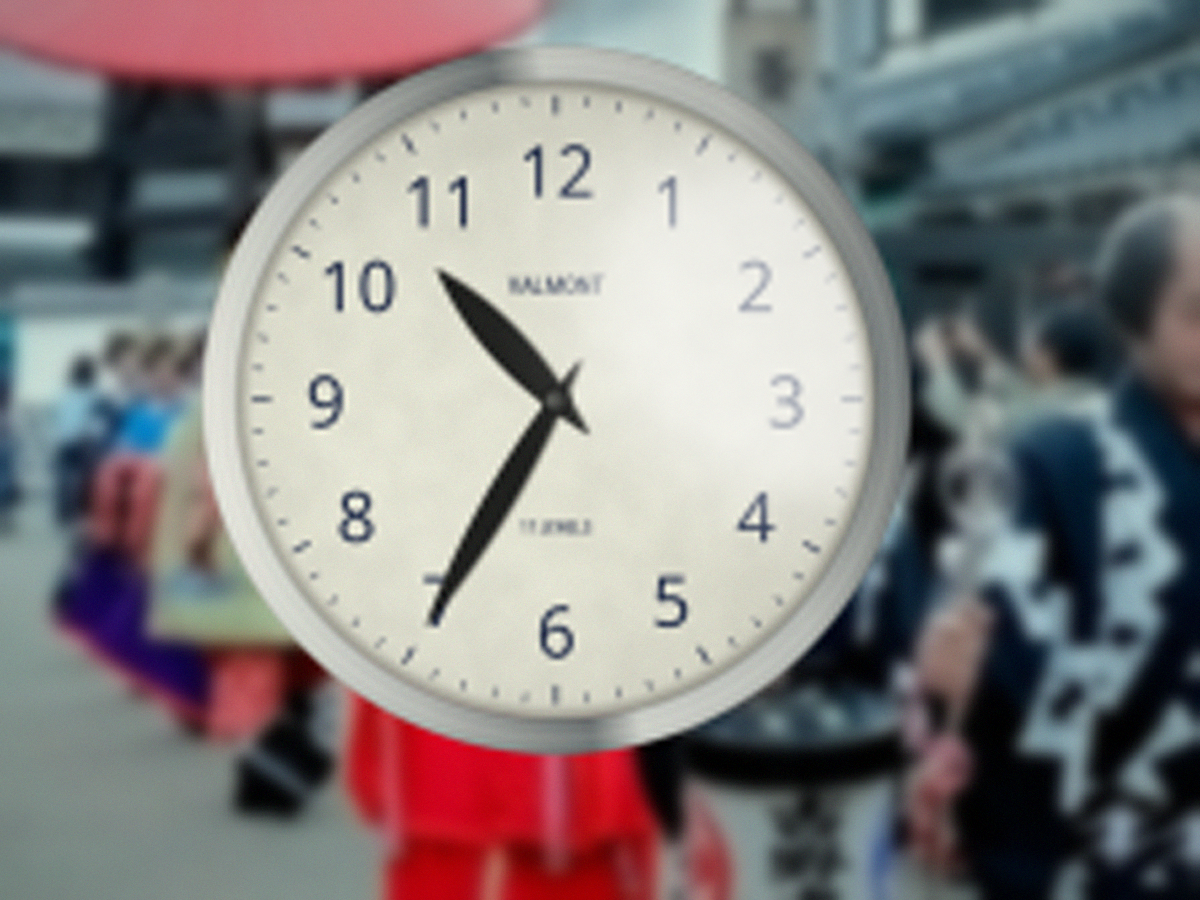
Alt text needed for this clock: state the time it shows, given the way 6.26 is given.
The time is 10.35
